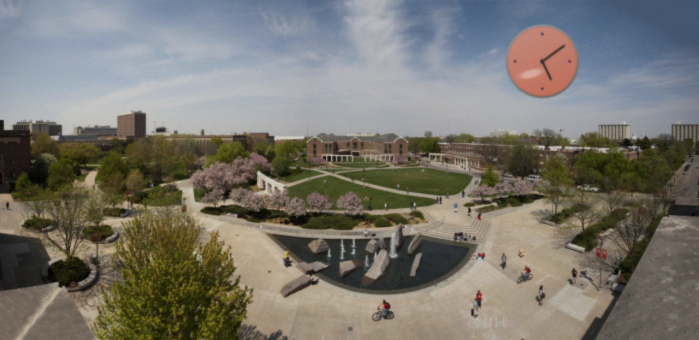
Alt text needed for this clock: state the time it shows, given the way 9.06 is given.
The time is 5.09
